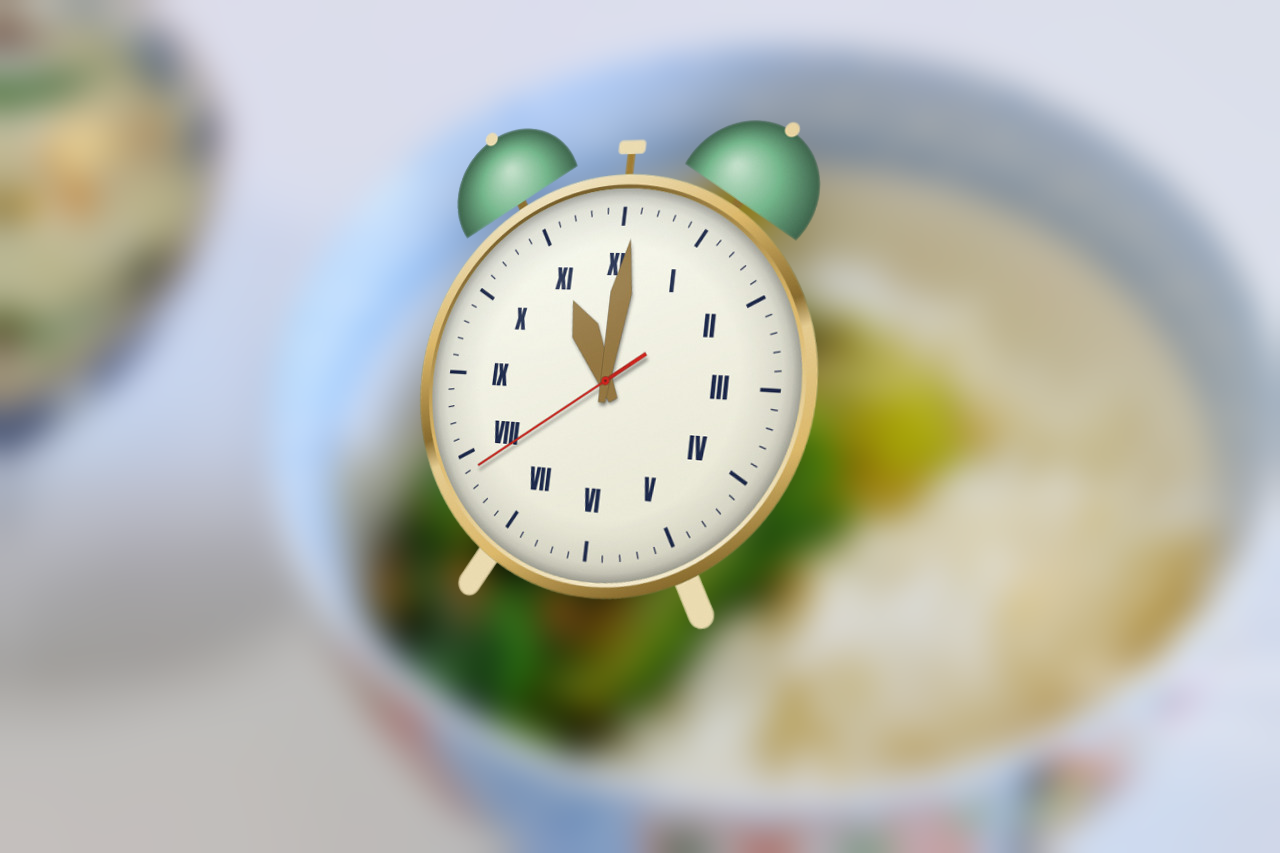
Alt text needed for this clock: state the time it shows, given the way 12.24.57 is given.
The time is 11.00.39
